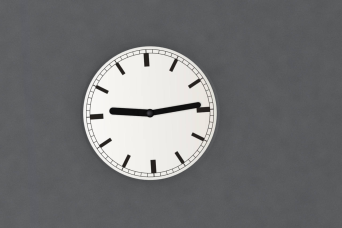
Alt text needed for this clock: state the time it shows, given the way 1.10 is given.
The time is 9.14
